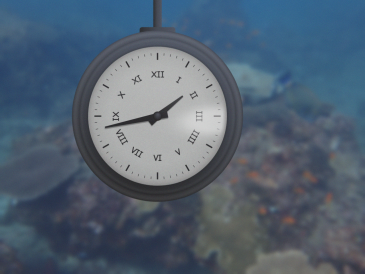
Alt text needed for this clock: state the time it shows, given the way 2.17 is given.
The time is 1.43
